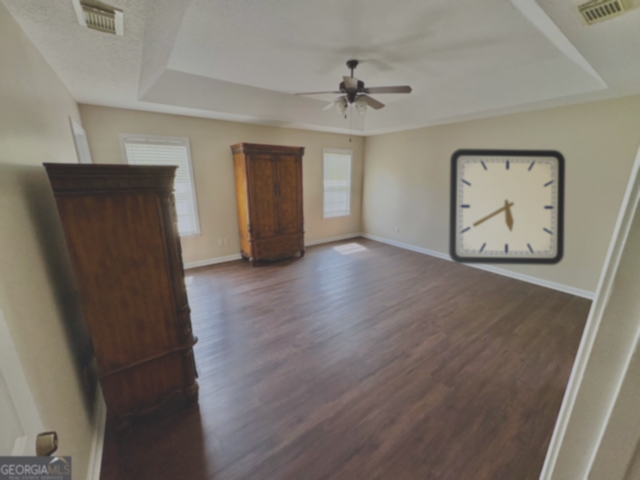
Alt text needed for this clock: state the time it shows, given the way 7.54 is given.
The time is 5.40
